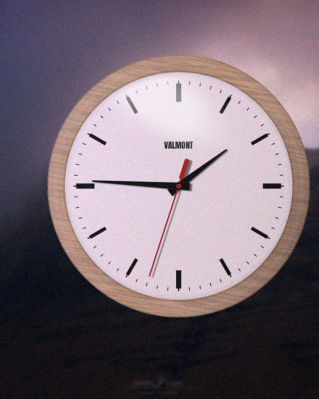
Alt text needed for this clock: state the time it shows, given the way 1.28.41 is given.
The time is 1.45.33
